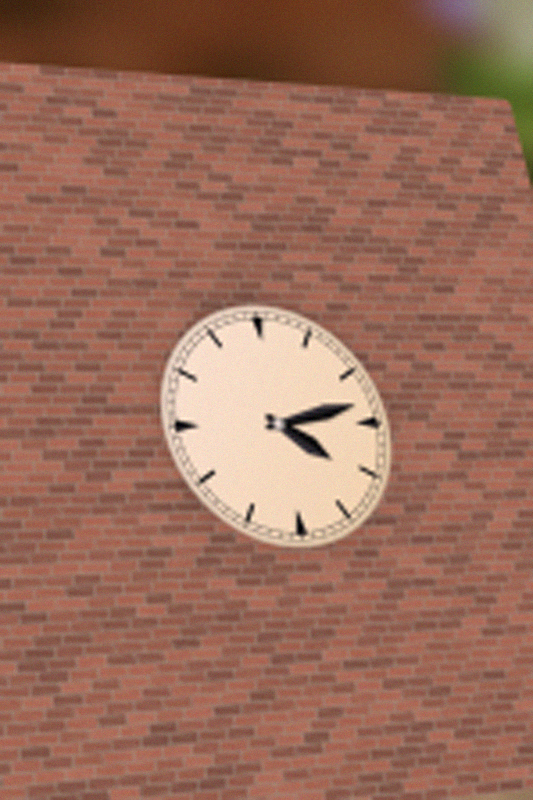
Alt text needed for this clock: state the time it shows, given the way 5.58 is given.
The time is 4.13
